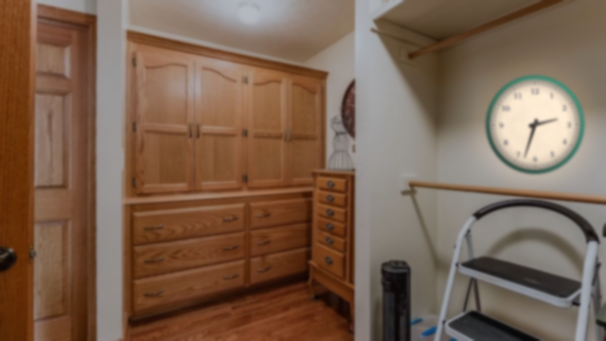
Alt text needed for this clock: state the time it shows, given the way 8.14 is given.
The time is 2.33
